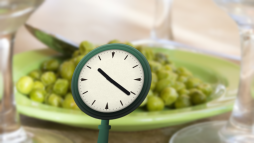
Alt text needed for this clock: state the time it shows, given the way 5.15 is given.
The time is 10.21
